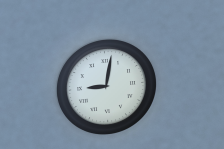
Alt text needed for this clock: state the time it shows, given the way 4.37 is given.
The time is 9.02
